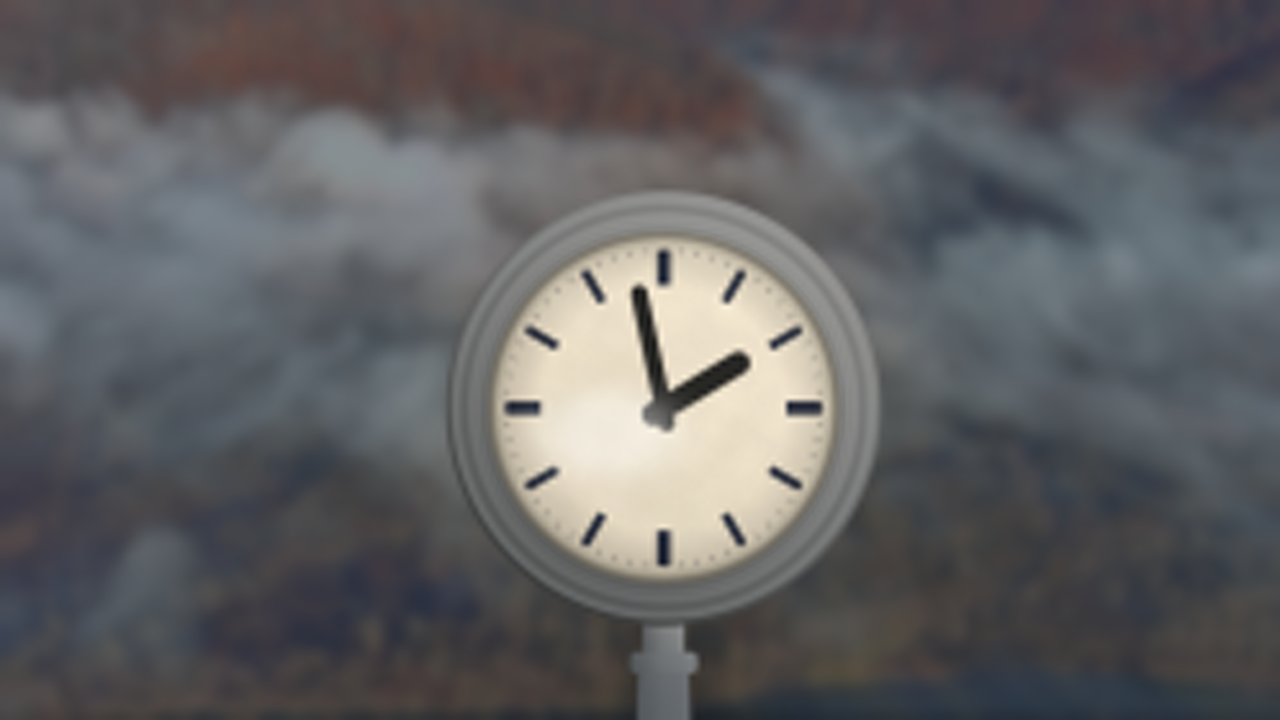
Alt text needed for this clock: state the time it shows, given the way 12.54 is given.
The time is 1.58
